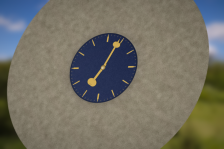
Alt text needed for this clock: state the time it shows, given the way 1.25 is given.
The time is 7.04
